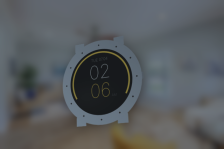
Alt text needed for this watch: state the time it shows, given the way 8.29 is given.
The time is 2.06
